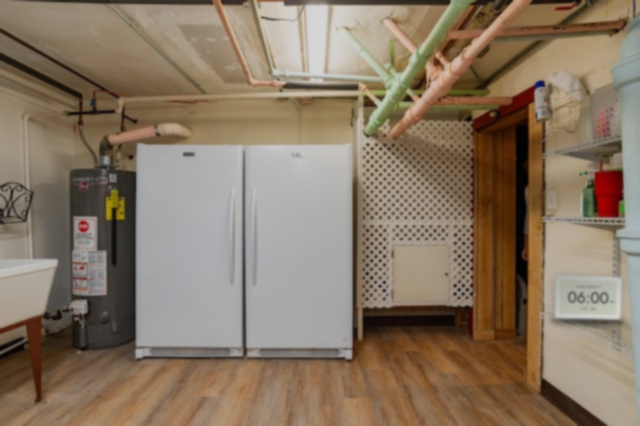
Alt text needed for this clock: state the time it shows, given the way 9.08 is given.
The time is 6.00
